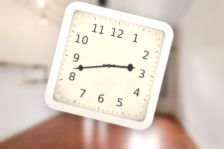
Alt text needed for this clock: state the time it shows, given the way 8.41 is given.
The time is 2.42
